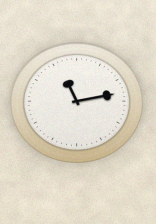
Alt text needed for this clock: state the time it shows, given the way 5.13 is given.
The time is 11.13
